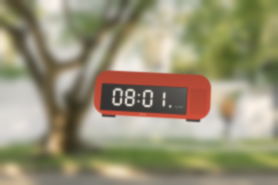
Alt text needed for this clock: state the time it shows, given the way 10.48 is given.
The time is 8.01
